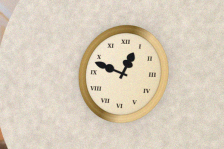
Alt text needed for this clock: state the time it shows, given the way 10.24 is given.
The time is 12.48
